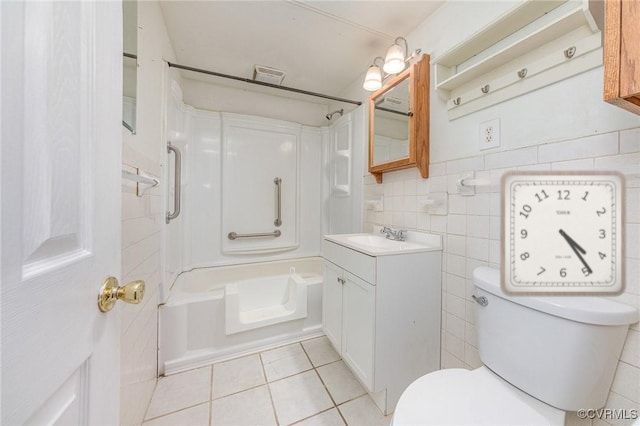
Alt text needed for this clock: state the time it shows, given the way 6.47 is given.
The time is 4.24
